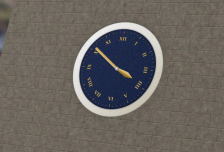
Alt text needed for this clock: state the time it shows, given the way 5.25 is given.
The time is 3.51
